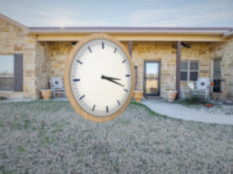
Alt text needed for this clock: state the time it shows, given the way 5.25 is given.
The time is 3.19
